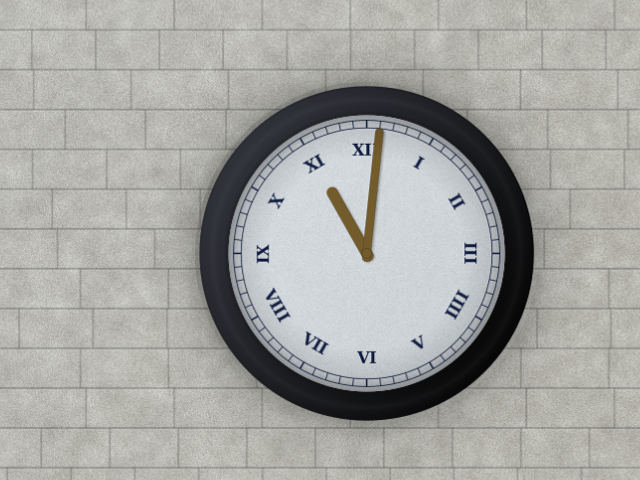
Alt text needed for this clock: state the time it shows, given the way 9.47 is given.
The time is 11.01
